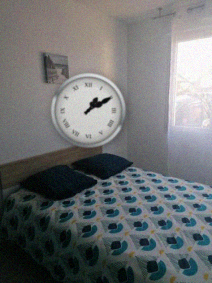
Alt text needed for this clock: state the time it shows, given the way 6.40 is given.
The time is 1.10
